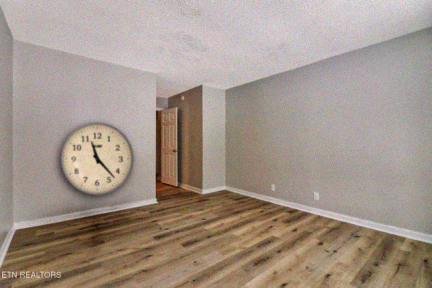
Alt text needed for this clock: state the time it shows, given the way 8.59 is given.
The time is 11.23
